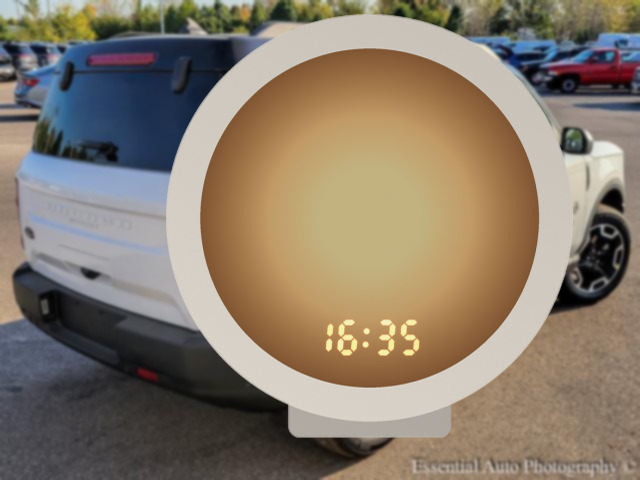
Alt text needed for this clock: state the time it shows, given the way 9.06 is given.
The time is 16.35
